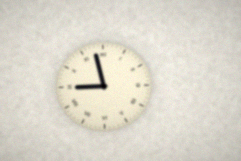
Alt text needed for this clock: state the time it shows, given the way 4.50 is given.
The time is 8.58
